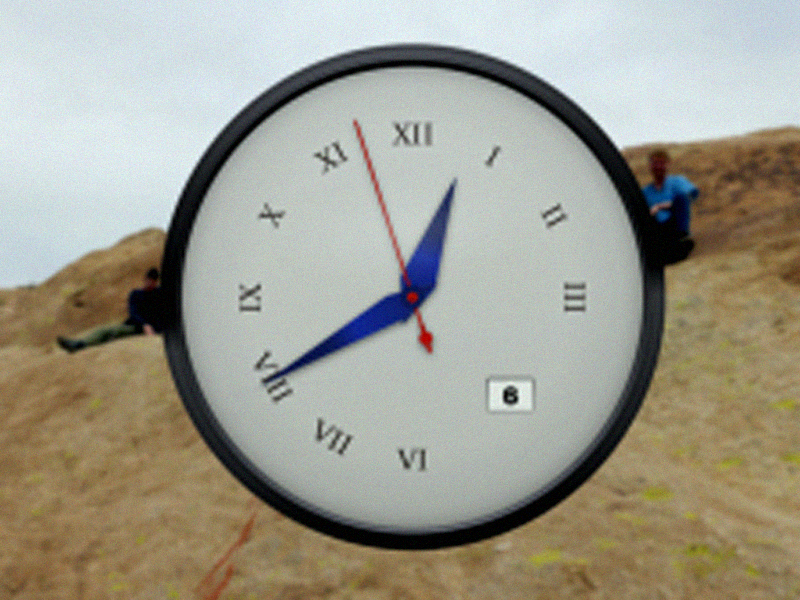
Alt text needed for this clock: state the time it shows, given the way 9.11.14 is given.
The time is 12.39.57
